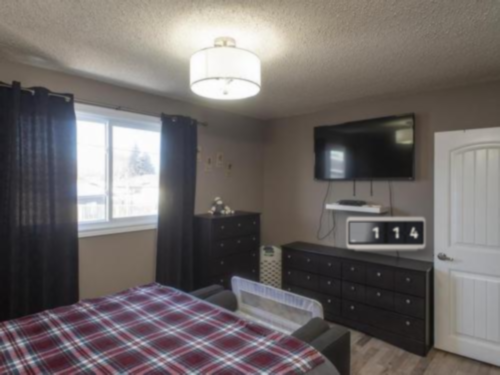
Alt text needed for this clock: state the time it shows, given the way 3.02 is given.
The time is 1.14
